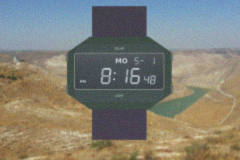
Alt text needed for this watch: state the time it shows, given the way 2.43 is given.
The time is 8.16
